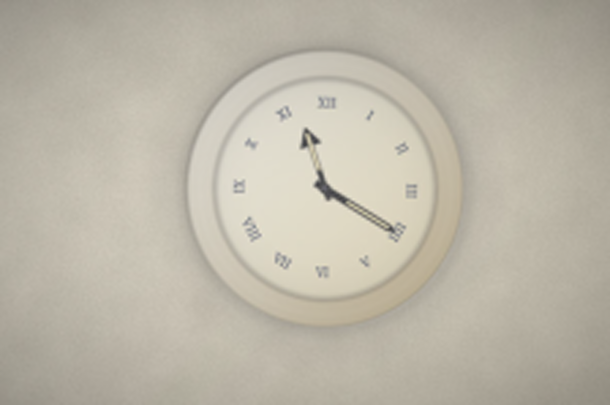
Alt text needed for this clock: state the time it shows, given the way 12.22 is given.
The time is 11.20
